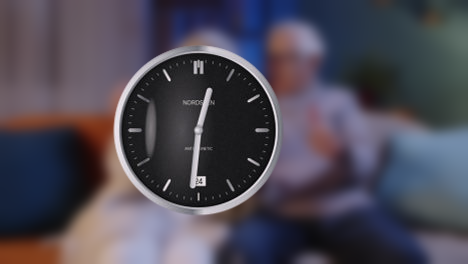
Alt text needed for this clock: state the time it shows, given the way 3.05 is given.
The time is 12.31
